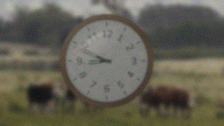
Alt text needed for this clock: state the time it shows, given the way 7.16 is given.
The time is 8.49
